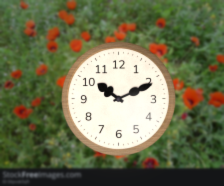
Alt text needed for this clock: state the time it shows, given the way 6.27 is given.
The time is 10.11
